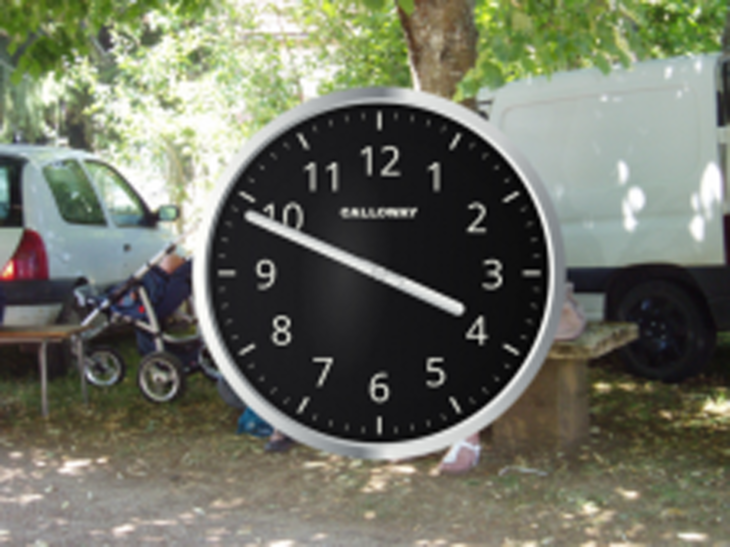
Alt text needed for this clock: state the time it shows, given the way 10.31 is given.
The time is 3.49
